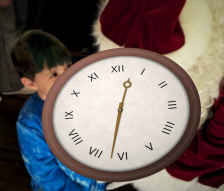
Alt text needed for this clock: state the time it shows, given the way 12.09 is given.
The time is 12.32
